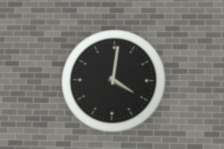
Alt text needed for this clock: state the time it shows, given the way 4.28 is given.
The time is 4.01
